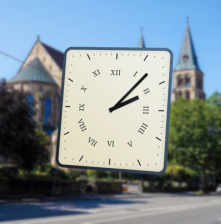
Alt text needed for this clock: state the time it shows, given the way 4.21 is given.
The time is 2.07
